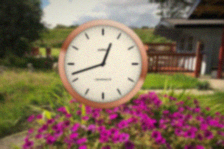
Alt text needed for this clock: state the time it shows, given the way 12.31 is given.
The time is 12.42
